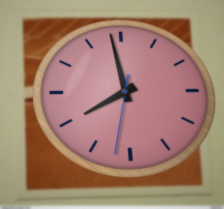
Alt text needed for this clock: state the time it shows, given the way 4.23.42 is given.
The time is 7.58.32
